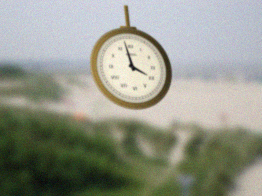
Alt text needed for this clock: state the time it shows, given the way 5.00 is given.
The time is 3.58
